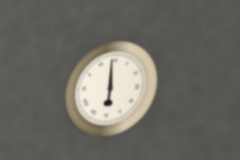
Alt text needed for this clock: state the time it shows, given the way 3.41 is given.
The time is 5.59
